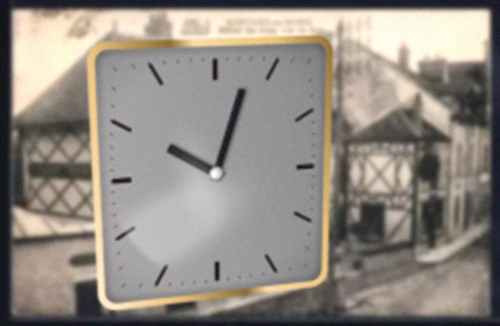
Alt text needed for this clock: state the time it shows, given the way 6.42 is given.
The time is 10.03
